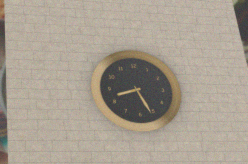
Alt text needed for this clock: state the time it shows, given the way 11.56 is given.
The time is 8.26
